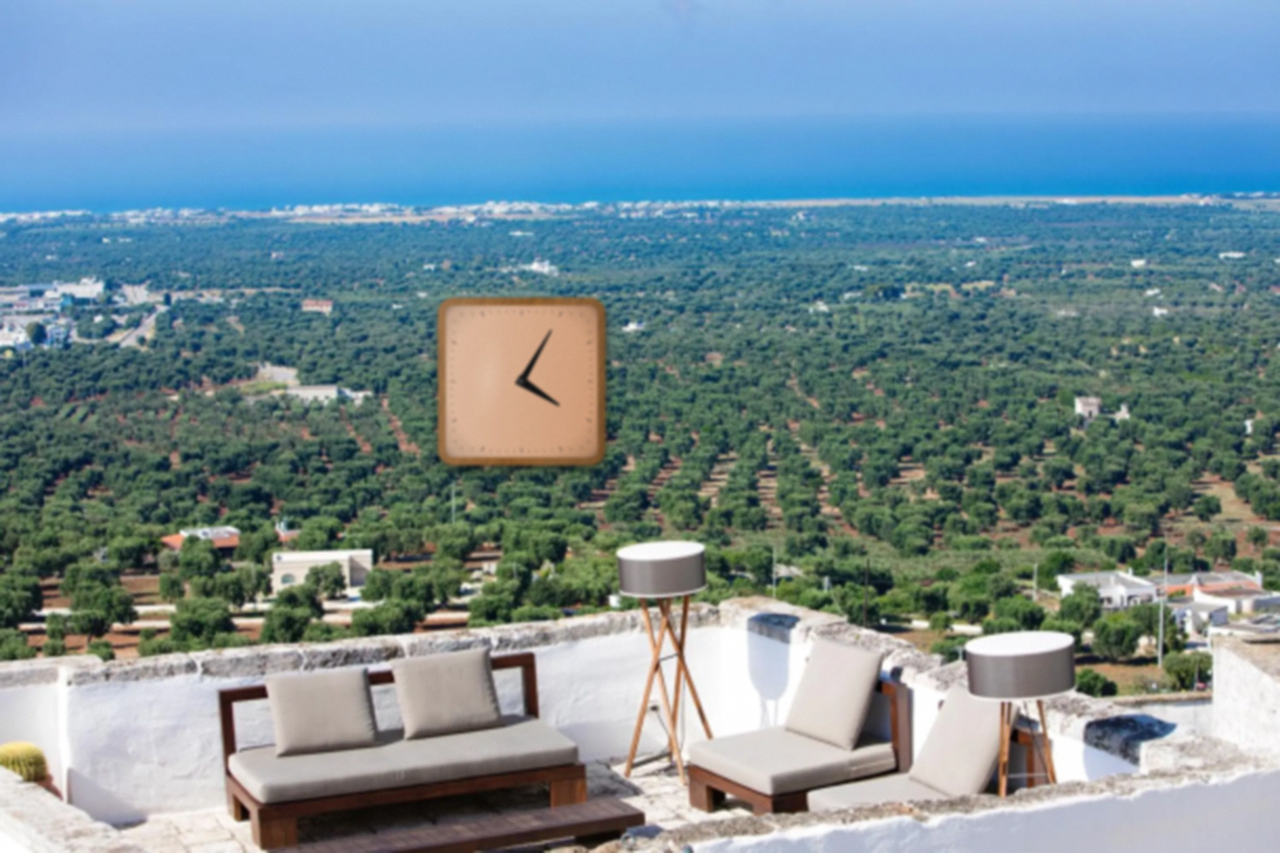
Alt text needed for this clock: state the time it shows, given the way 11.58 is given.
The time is 4.05
